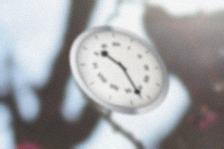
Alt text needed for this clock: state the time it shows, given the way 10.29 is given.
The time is 10.27
